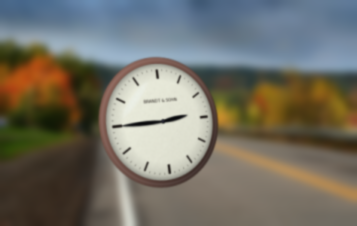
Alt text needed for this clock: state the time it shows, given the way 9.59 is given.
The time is 2.45
